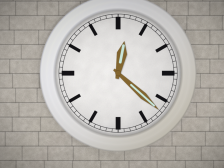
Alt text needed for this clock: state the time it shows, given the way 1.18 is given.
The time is 12.22
